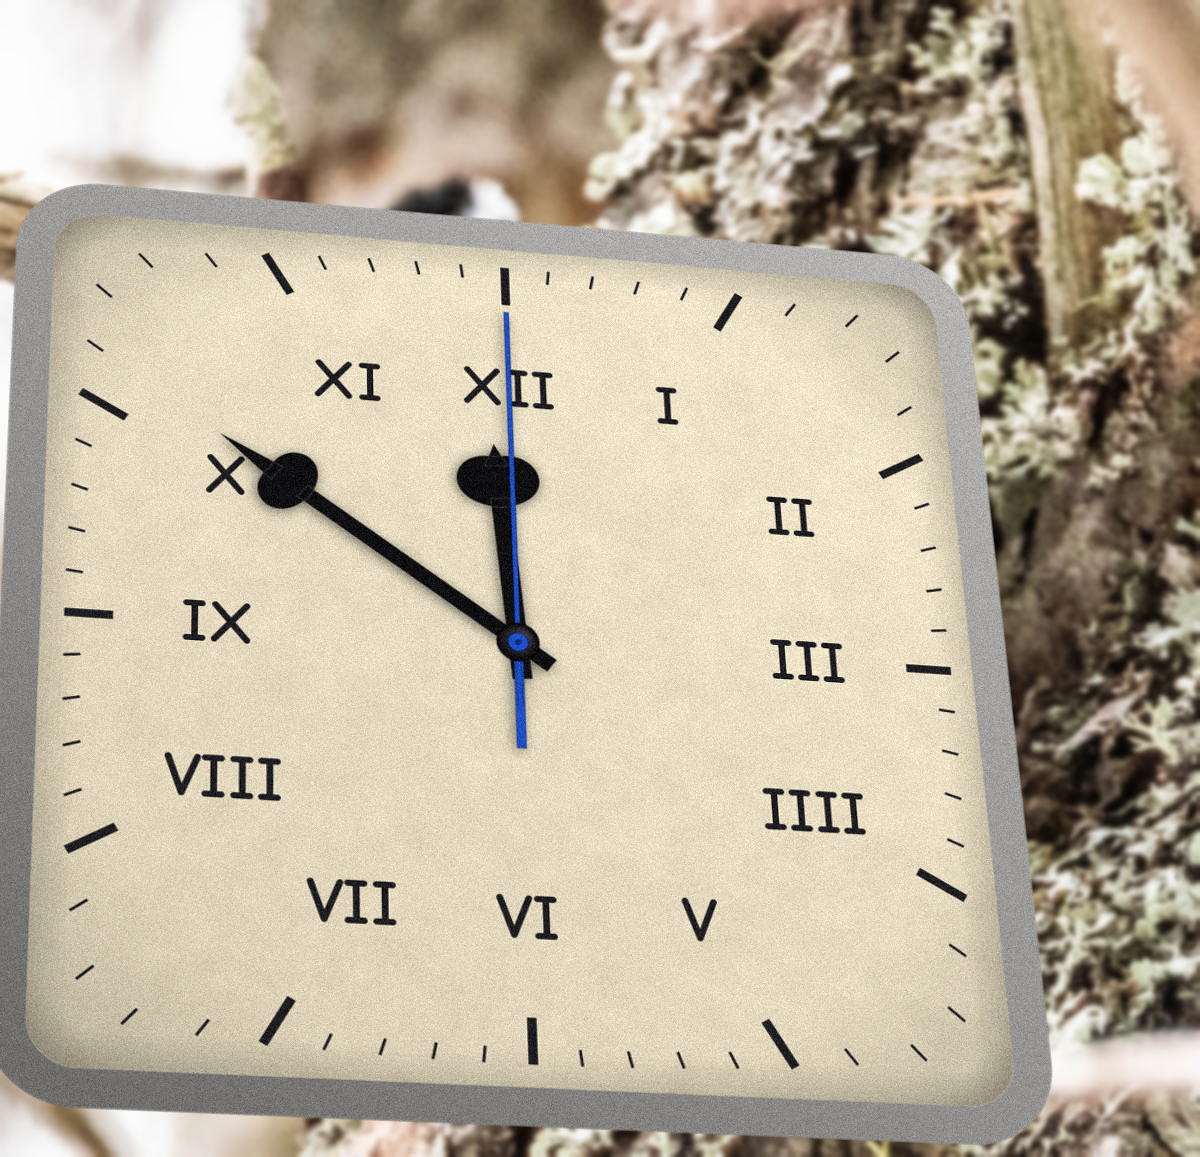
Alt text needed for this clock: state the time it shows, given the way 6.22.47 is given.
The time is 11.51.00
